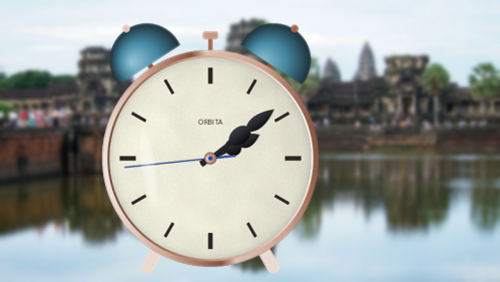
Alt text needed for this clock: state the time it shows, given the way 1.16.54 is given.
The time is 2.08.44
